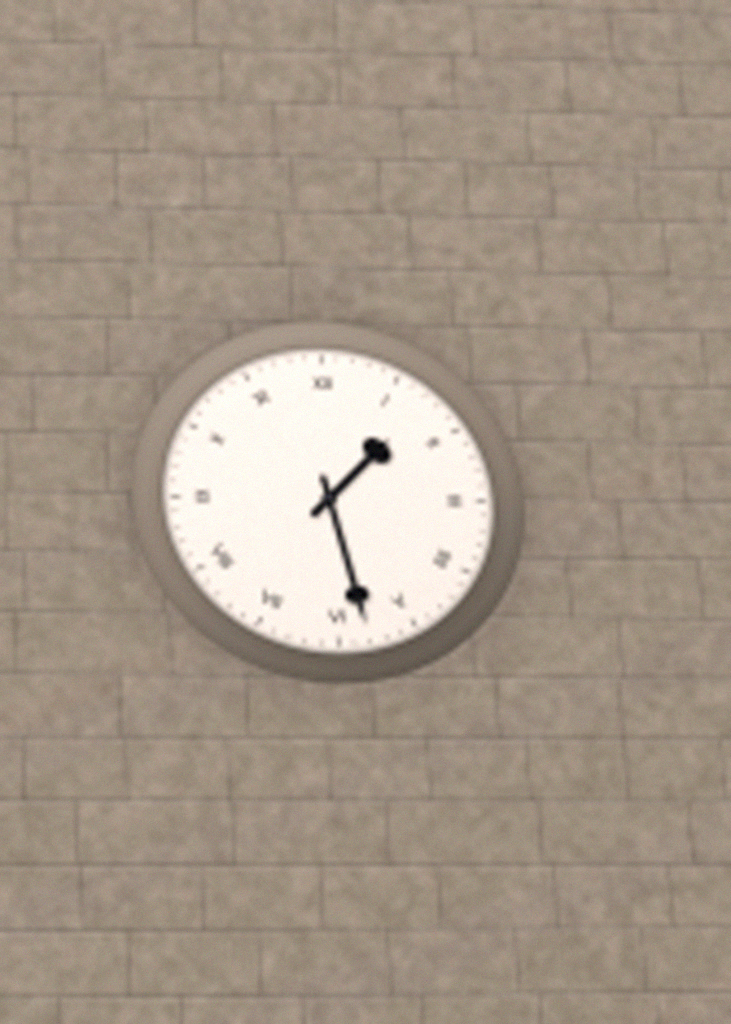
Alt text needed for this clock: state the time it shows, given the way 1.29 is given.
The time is 1.28
